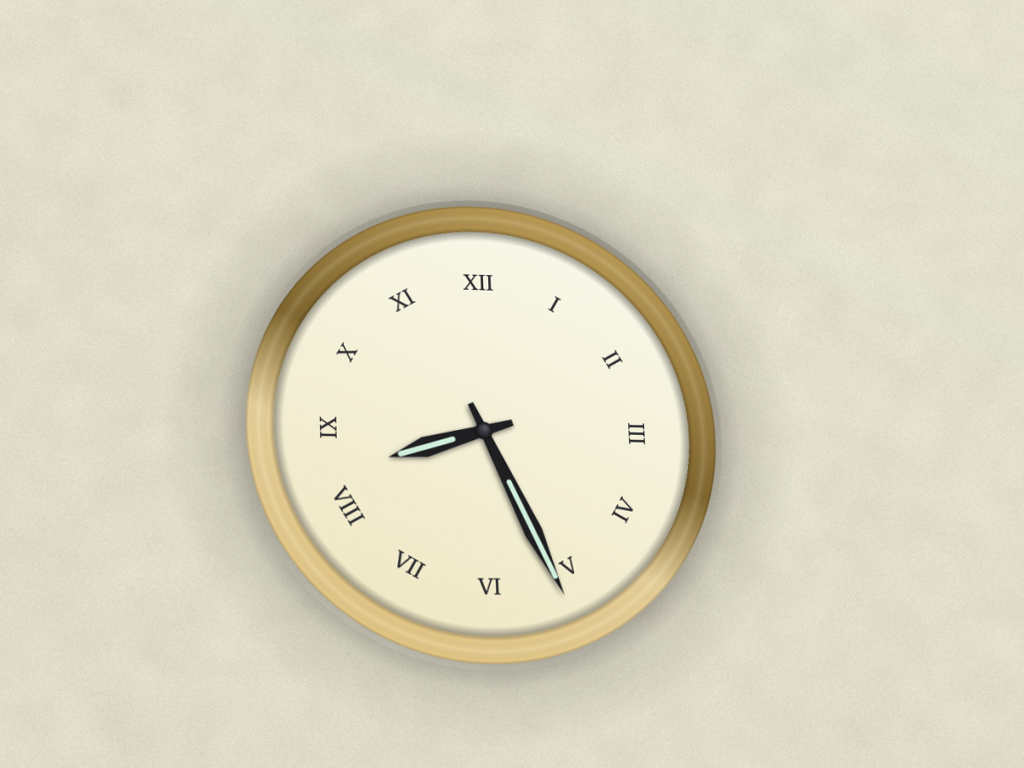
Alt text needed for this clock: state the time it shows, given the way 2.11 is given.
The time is 8.26
